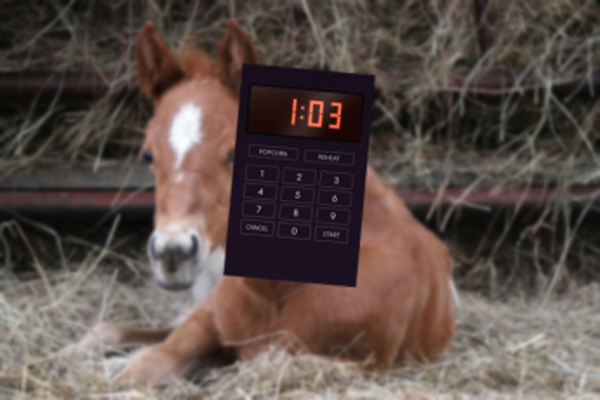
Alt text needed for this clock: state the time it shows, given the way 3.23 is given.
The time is 1.03
